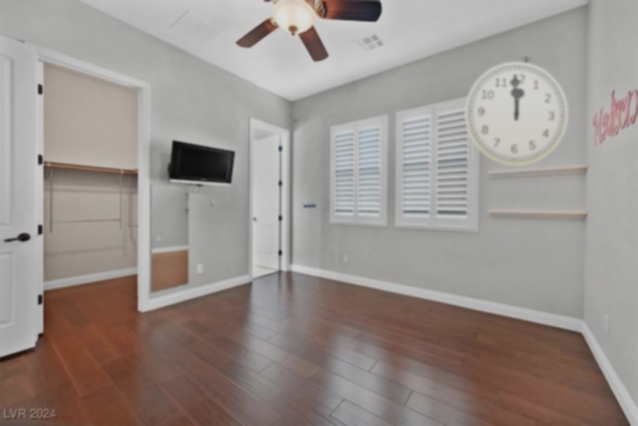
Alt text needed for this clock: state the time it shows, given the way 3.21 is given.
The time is 11.59
